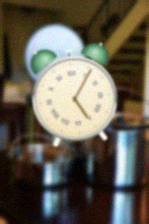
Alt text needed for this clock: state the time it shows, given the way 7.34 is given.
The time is 5.06
